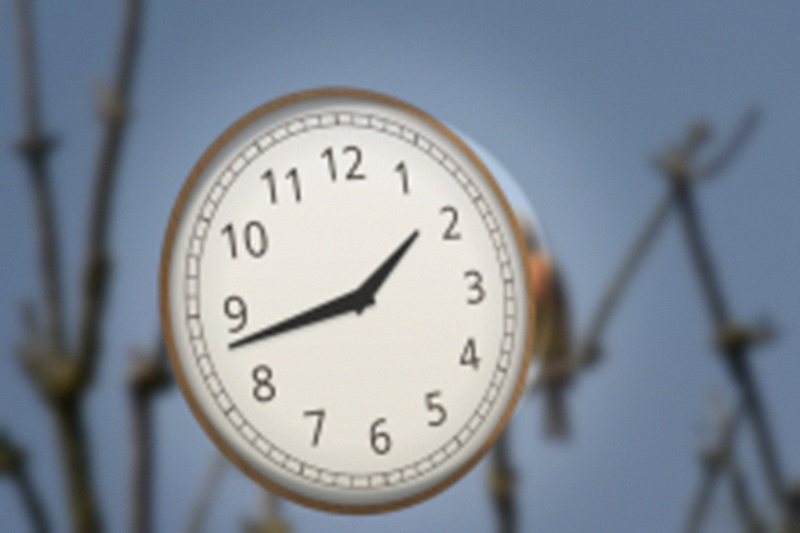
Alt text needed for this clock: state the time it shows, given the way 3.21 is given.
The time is 1.43
